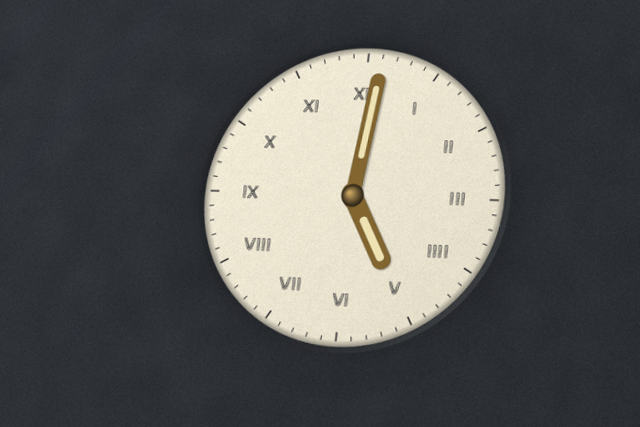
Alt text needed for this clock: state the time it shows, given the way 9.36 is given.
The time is 5.01
